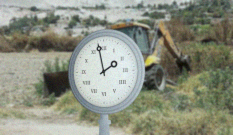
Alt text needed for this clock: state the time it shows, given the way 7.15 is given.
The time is 1.58
